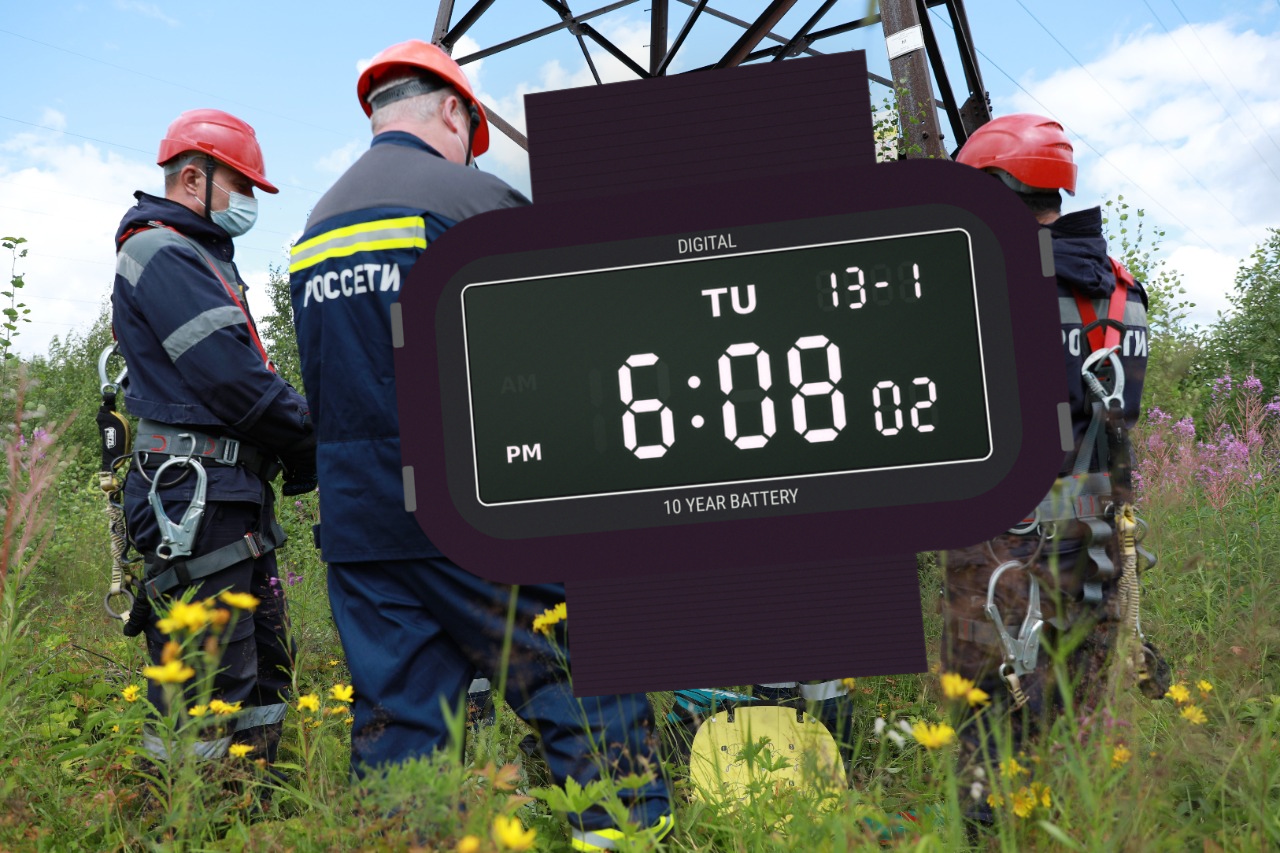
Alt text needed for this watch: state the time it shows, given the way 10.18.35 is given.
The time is 6.08.02
